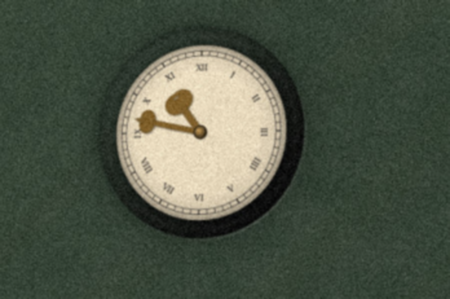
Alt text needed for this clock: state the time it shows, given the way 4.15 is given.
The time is 10.47
